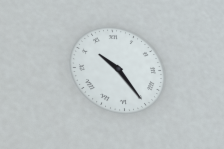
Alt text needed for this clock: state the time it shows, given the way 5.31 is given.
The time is 10.25
